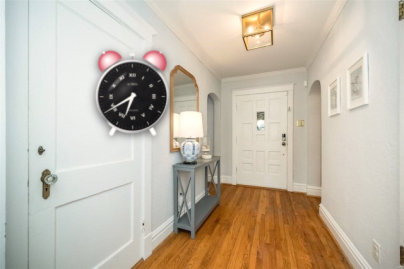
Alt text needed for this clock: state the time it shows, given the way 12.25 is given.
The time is 6.40
